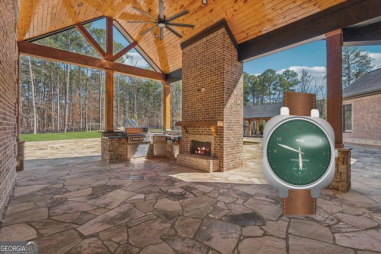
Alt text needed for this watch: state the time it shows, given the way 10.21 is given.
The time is 5.48
